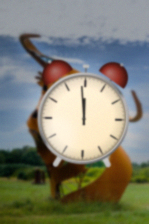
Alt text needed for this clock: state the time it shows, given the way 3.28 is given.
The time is 11.59
